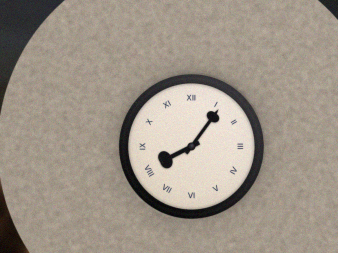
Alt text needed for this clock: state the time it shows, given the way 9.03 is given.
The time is 8.06
